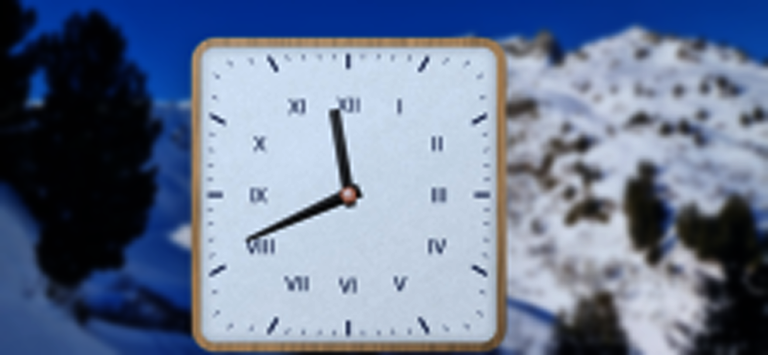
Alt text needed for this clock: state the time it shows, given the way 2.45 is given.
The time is 11.41
